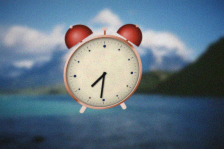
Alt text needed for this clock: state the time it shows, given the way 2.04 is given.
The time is 7.31
